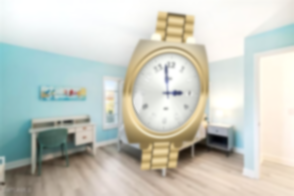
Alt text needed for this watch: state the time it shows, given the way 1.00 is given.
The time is 2.58
